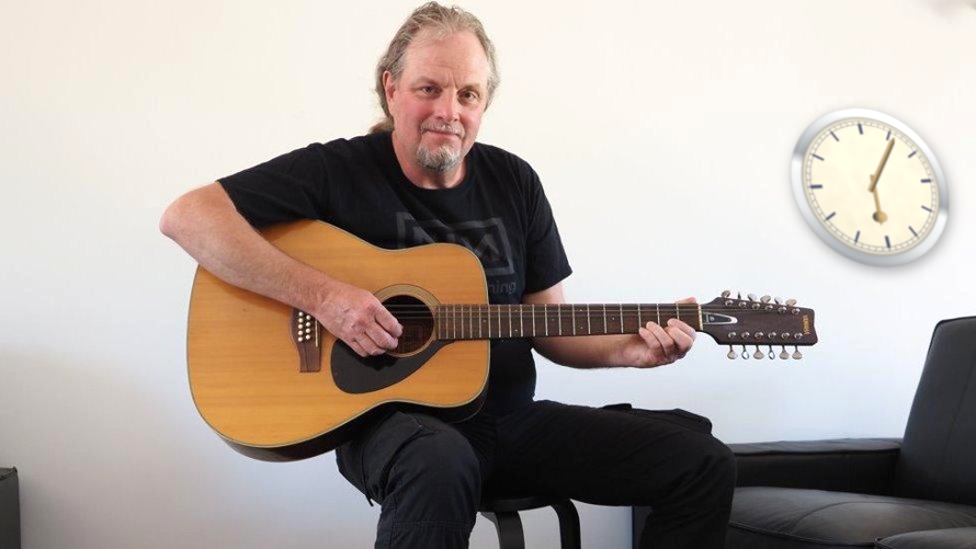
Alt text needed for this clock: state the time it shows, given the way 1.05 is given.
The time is 6.06
